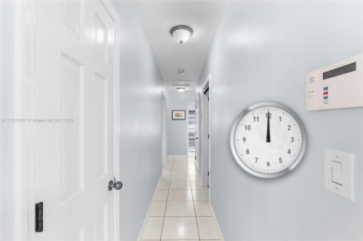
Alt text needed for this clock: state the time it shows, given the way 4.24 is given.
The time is 12.00
